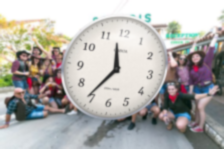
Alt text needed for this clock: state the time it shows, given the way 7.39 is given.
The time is 11.36
